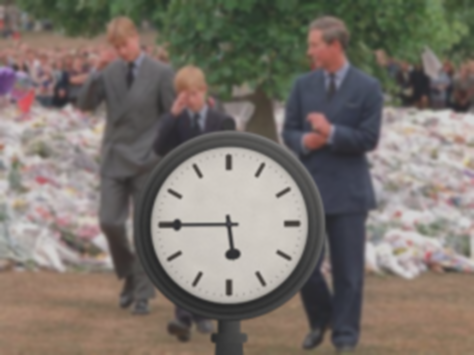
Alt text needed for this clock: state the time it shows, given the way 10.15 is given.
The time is 5.45
